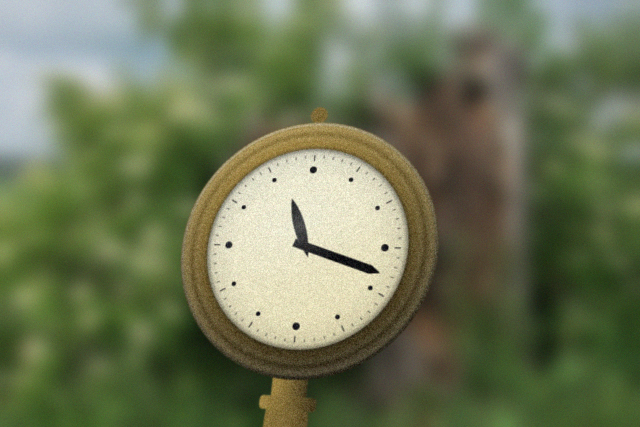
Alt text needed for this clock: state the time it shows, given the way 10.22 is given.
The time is 11.18
